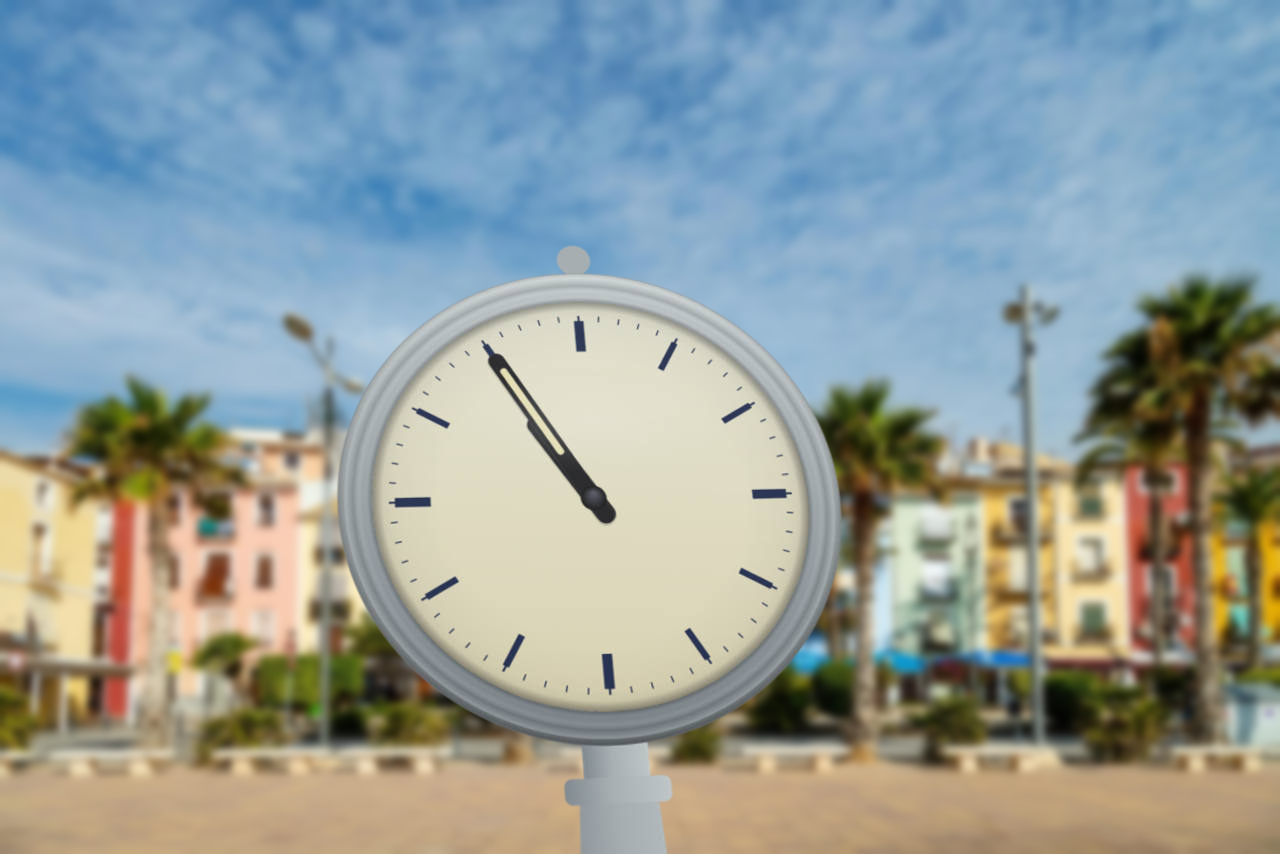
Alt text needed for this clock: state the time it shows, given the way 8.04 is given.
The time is 10.55
